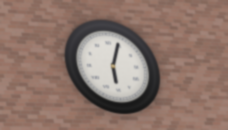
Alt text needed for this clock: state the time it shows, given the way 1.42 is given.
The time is 6.04
